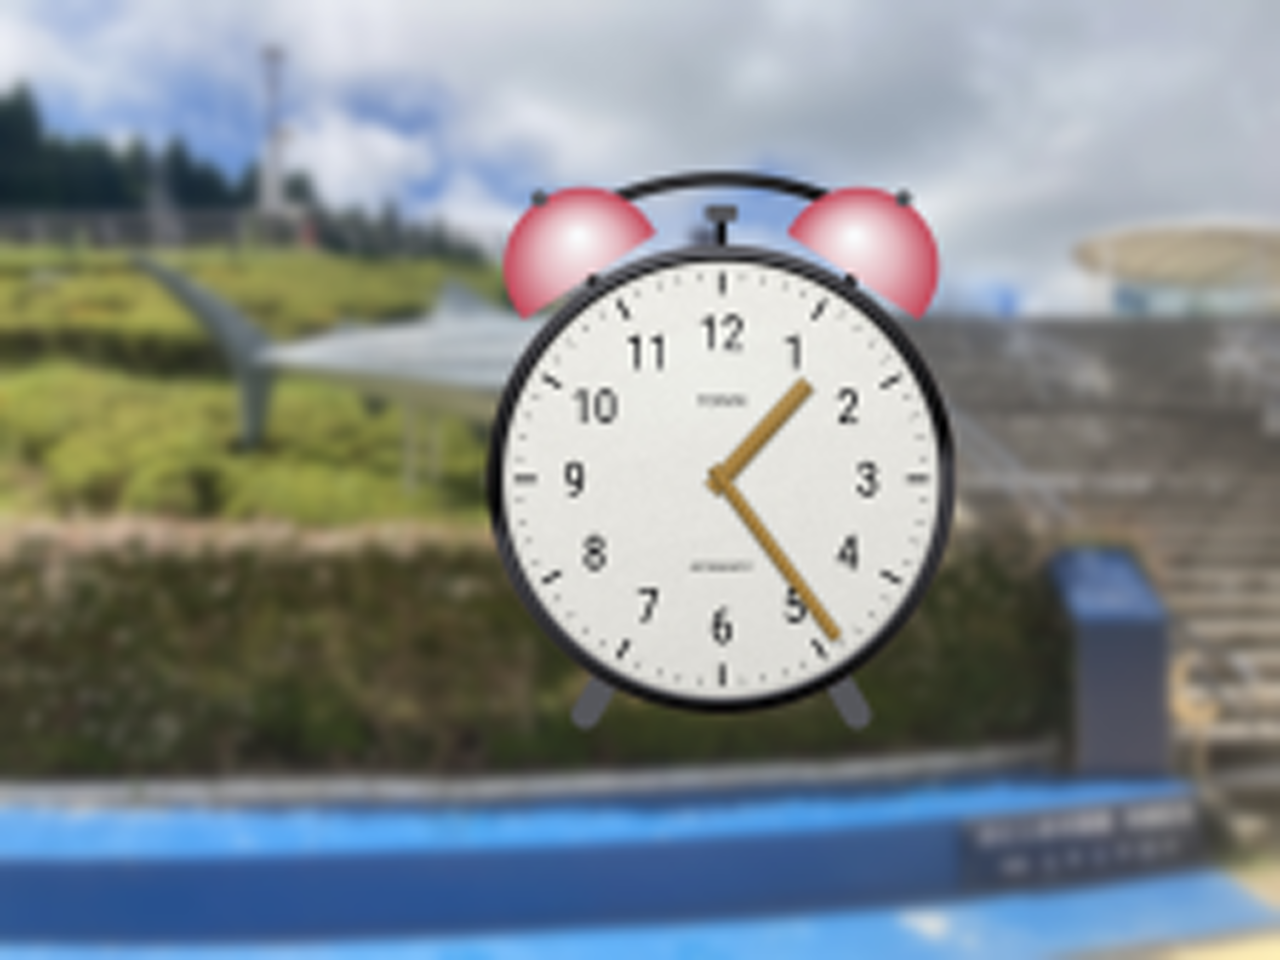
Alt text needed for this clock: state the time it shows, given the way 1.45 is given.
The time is 1.24
